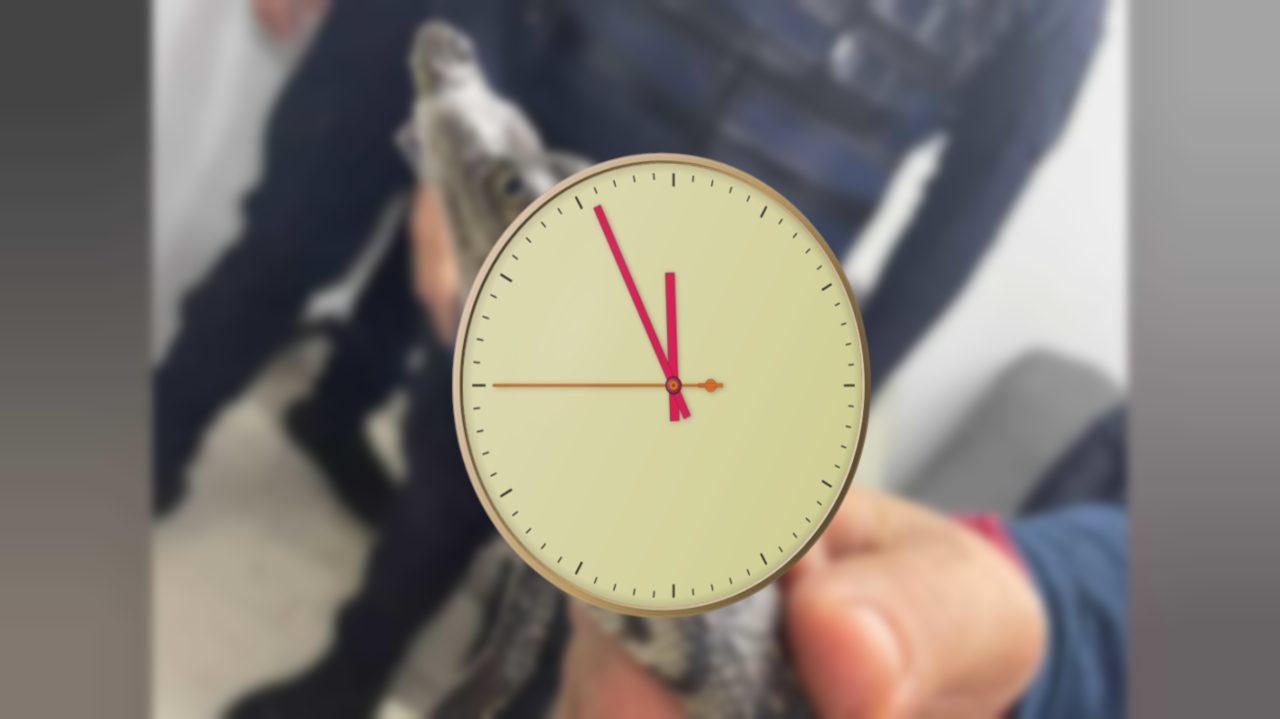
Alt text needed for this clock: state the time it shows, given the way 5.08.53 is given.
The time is 11.55.45
